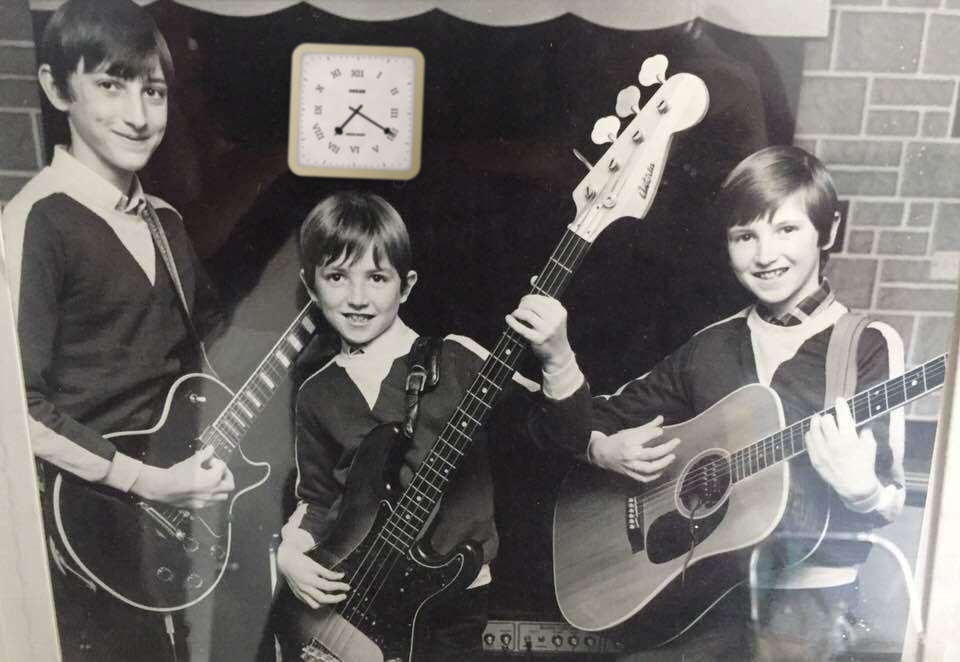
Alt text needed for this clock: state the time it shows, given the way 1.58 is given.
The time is 7.20
